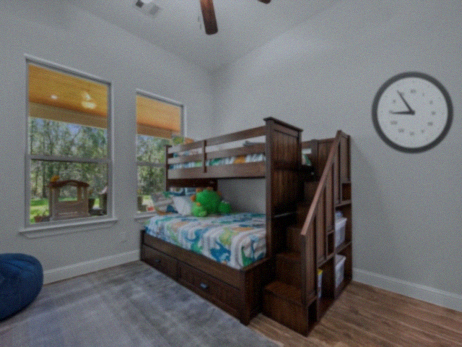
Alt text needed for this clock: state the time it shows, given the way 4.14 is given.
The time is 8.54
